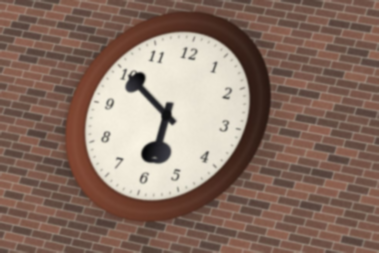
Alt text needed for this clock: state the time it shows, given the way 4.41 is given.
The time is 5.50
